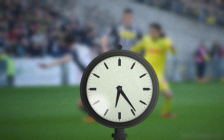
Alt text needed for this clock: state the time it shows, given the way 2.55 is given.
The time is 6.24
